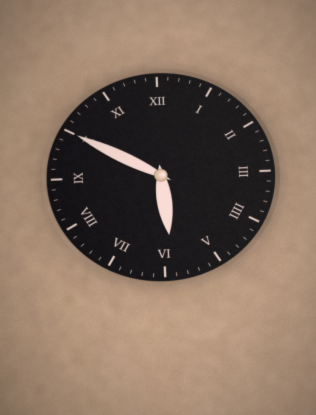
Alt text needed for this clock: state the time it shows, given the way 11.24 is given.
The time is 5.50
